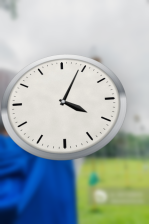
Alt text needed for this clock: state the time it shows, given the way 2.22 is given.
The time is 4.04
